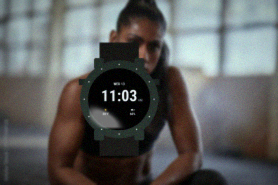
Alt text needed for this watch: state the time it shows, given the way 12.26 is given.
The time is 11.03
